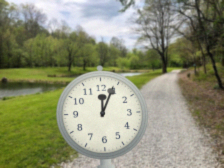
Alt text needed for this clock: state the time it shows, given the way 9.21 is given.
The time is 12.04
